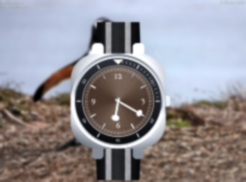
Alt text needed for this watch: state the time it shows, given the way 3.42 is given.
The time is 6.20
